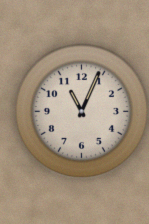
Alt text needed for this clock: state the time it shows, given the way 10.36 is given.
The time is 11.04
